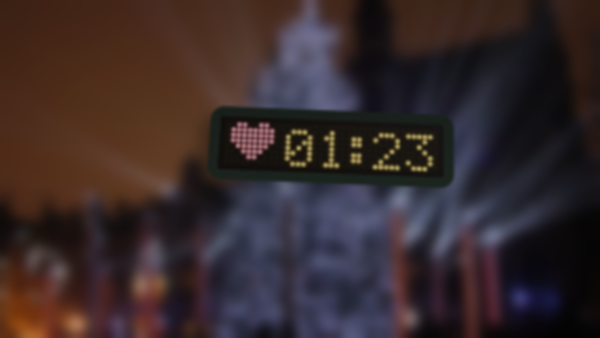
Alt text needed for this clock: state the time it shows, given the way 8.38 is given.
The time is 1.23
